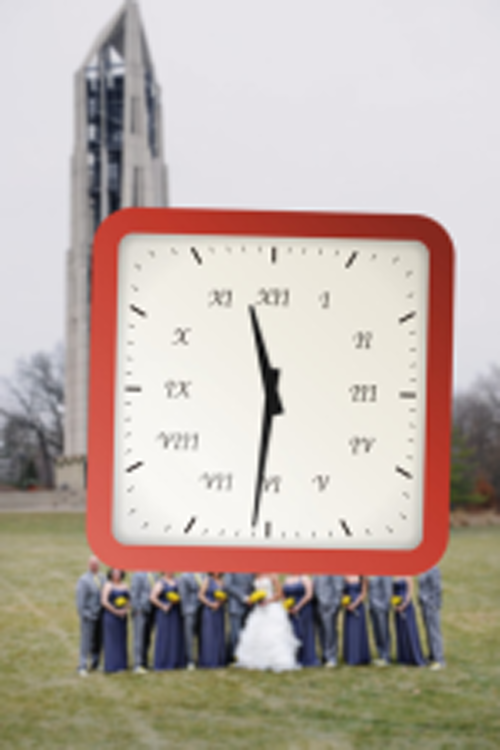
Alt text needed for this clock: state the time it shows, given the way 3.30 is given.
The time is 11.31
